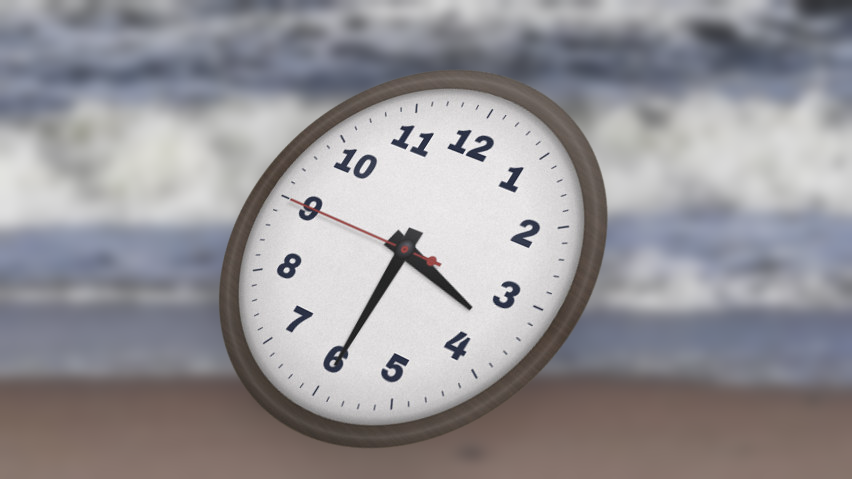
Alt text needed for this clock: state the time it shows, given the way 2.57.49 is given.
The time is 3.29.45
